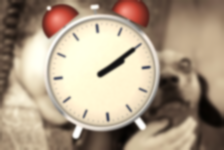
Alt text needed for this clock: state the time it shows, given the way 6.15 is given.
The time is 2.10
